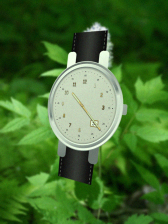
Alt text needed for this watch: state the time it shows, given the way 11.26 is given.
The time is 10.22
